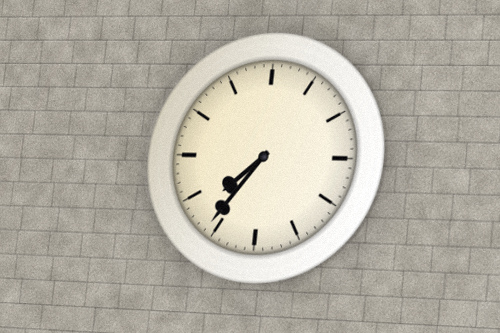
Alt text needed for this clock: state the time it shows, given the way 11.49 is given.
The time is 7.36
